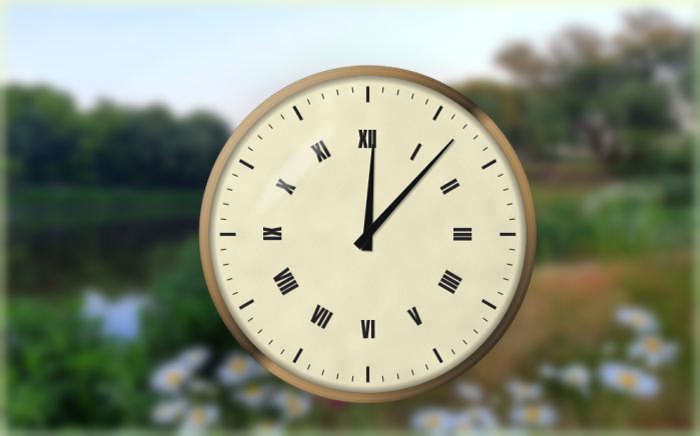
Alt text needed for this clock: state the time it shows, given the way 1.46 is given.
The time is 12.07
